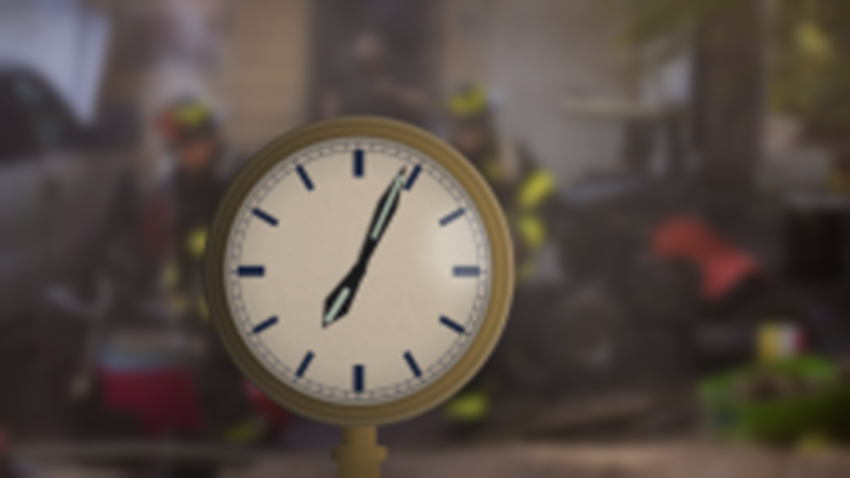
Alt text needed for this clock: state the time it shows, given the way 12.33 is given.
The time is 7.04
